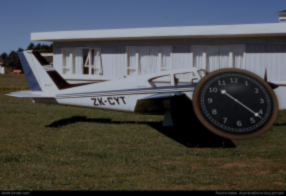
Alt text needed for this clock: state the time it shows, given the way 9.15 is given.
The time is 10.22
